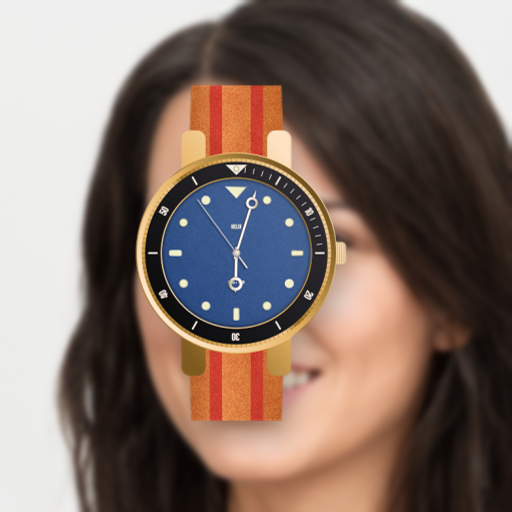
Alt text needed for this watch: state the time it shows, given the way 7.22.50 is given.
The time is 6.02.54
